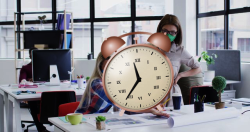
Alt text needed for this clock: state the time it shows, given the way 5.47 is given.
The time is 11.36
